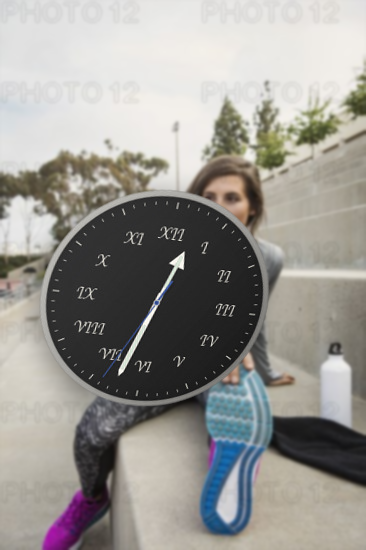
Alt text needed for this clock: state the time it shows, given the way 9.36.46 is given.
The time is 12.32.34
